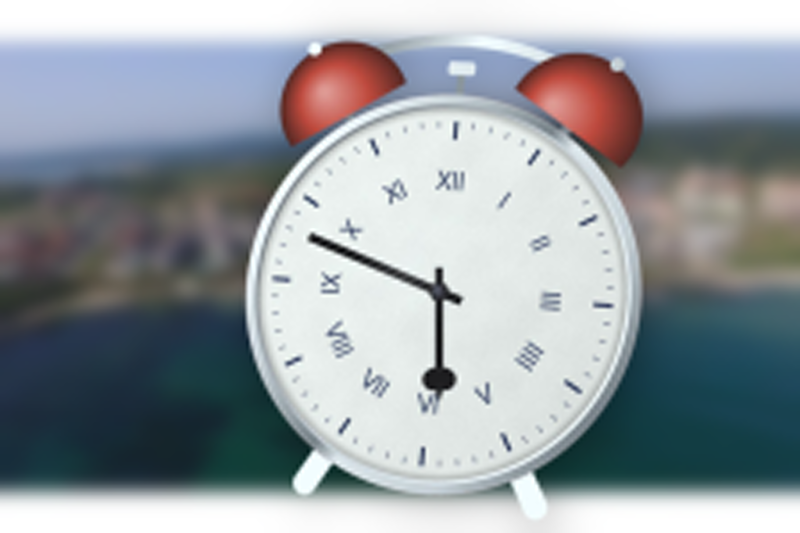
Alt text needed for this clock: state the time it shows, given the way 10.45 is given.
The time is 5.48
